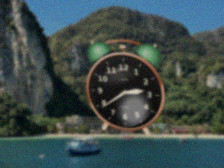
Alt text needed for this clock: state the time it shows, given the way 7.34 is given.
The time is 2.39
